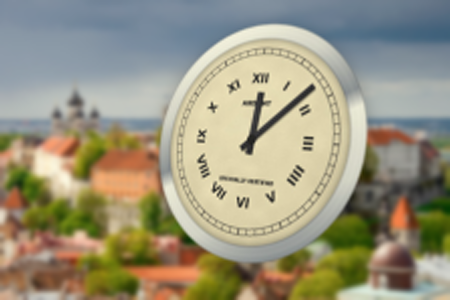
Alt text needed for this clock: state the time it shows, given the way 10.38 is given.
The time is 12.08
